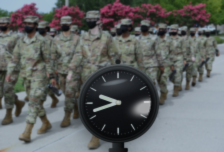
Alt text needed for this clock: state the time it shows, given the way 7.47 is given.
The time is 9.42
